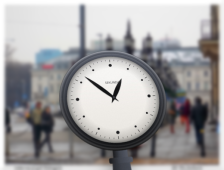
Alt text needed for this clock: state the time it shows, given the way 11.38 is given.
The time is 12.52
